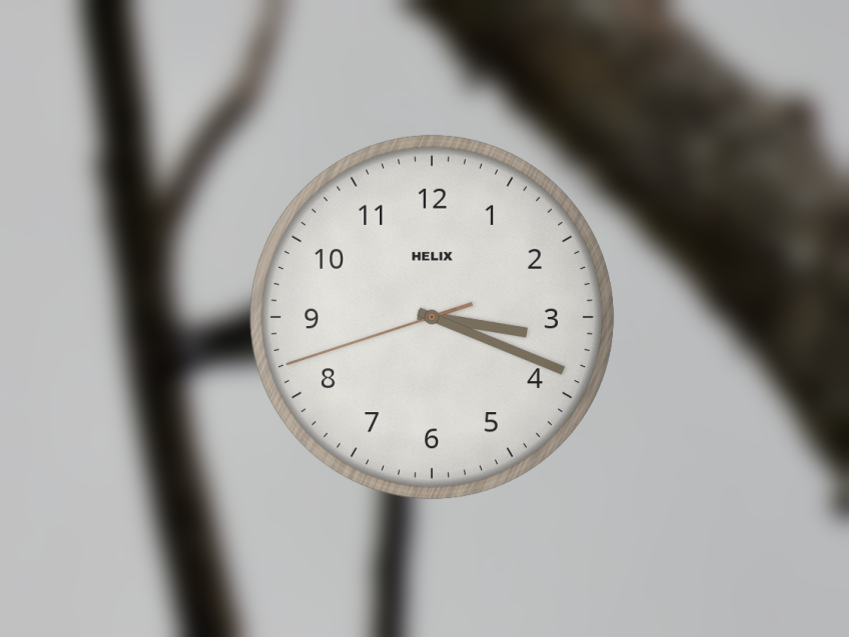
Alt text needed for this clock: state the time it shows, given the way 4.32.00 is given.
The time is 3.18.42
